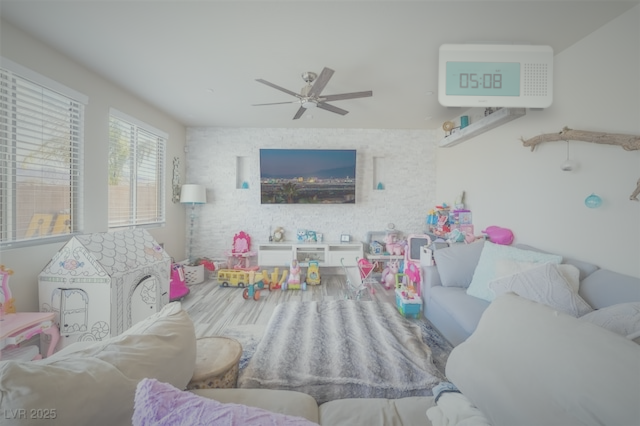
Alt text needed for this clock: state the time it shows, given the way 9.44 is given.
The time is 5.08
